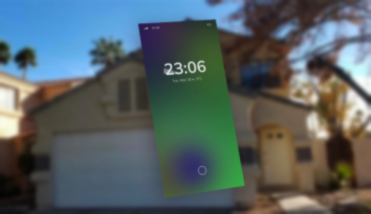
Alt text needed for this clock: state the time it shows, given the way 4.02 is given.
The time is 23.06
